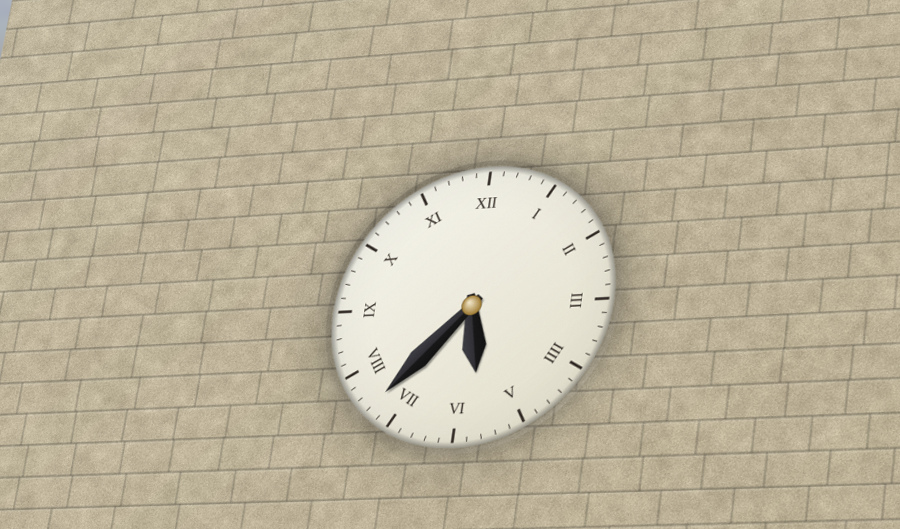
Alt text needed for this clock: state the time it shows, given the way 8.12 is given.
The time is 5.37
